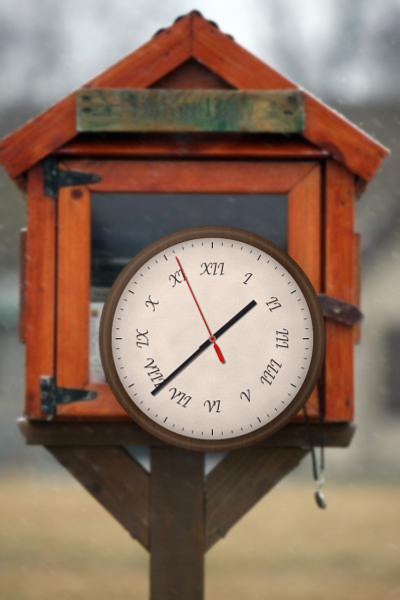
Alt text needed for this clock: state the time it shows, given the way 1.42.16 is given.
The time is 1.37.56
